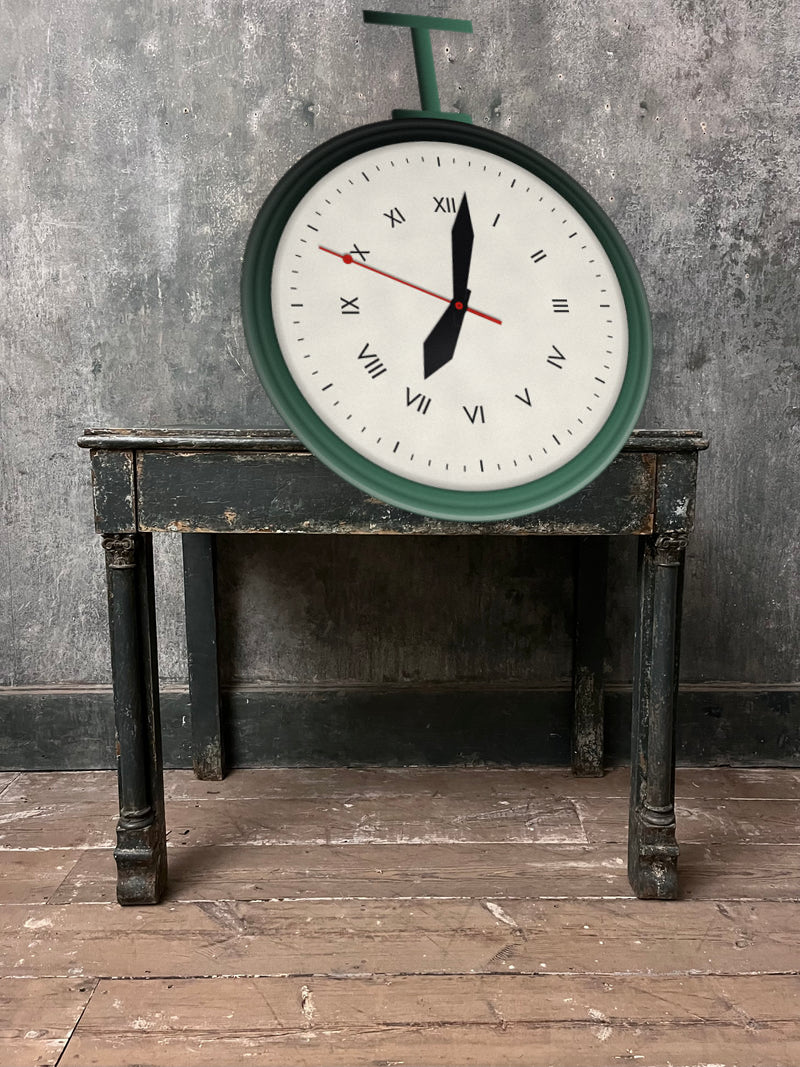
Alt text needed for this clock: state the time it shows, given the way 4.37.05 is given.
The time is 7.01.49
